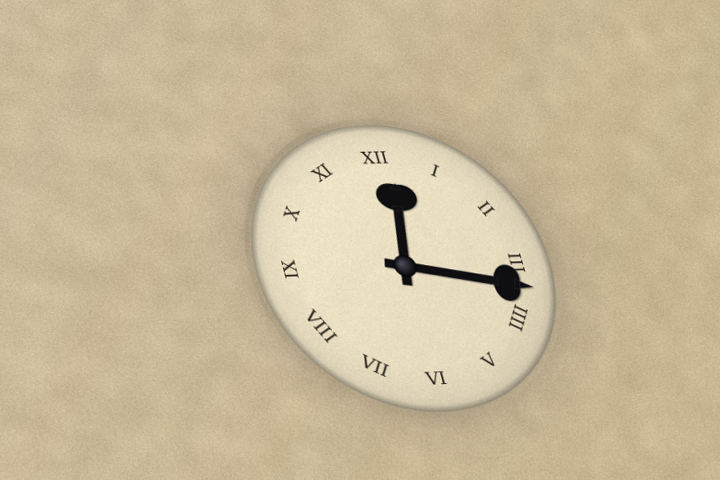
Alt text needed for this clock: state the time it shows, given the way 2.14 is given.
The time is 12.17
